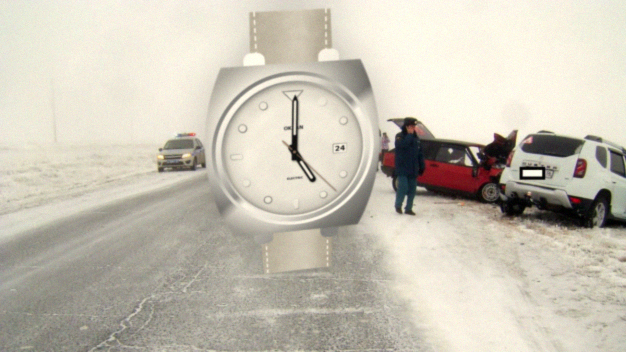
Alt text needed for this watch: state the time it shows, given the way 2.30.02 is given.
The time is 5.00.23
